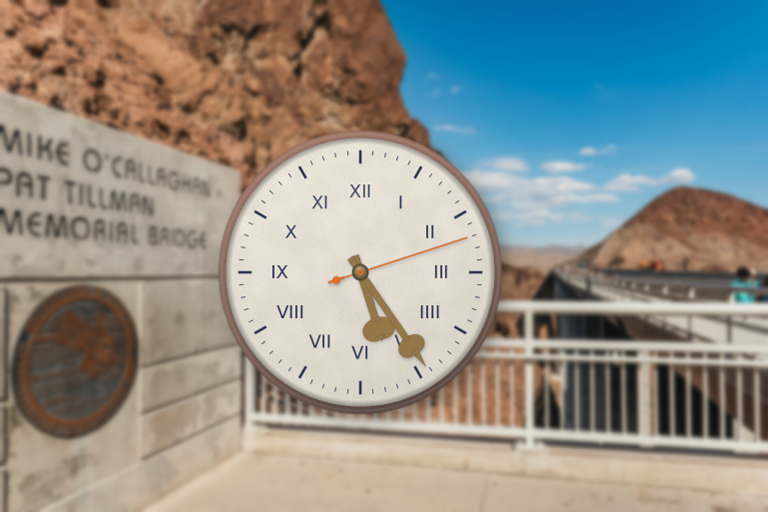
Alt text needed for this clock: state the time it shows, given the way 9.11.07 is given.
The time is 5.24.12
